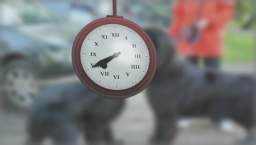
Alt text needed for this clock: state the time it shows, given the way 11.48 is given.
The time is 7.40
